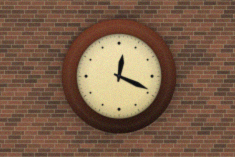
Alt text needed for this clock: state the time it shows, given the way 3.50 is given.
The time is 12.19
